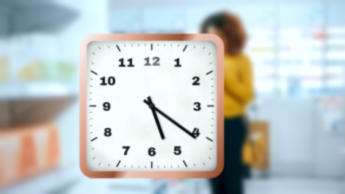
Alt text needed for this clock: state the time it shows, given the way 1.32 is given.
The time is 5.21
